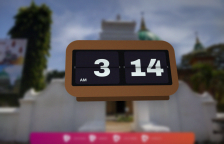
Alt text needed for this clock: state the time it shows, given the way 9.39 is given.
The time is 3.14
